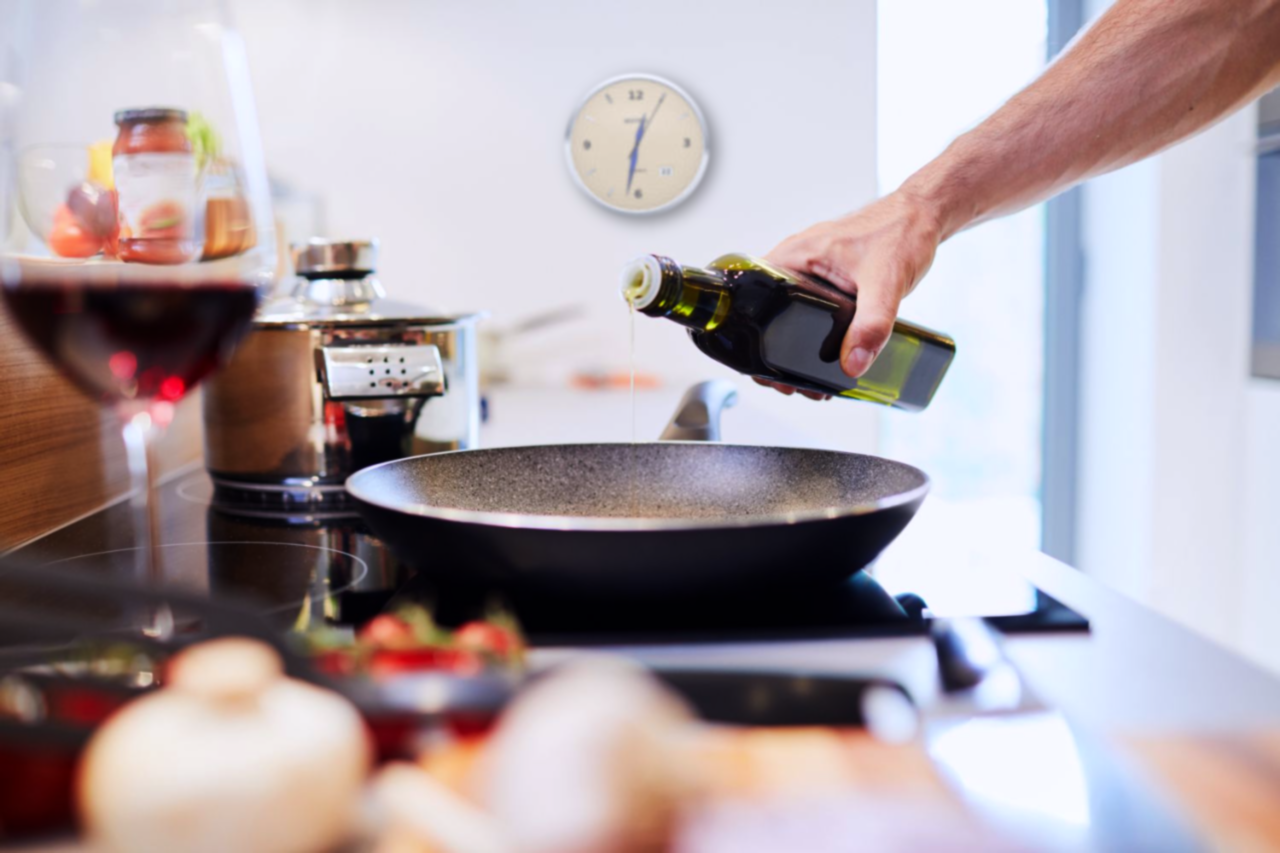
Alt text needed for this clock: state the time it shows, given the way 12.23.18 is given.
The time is 12.32.05
